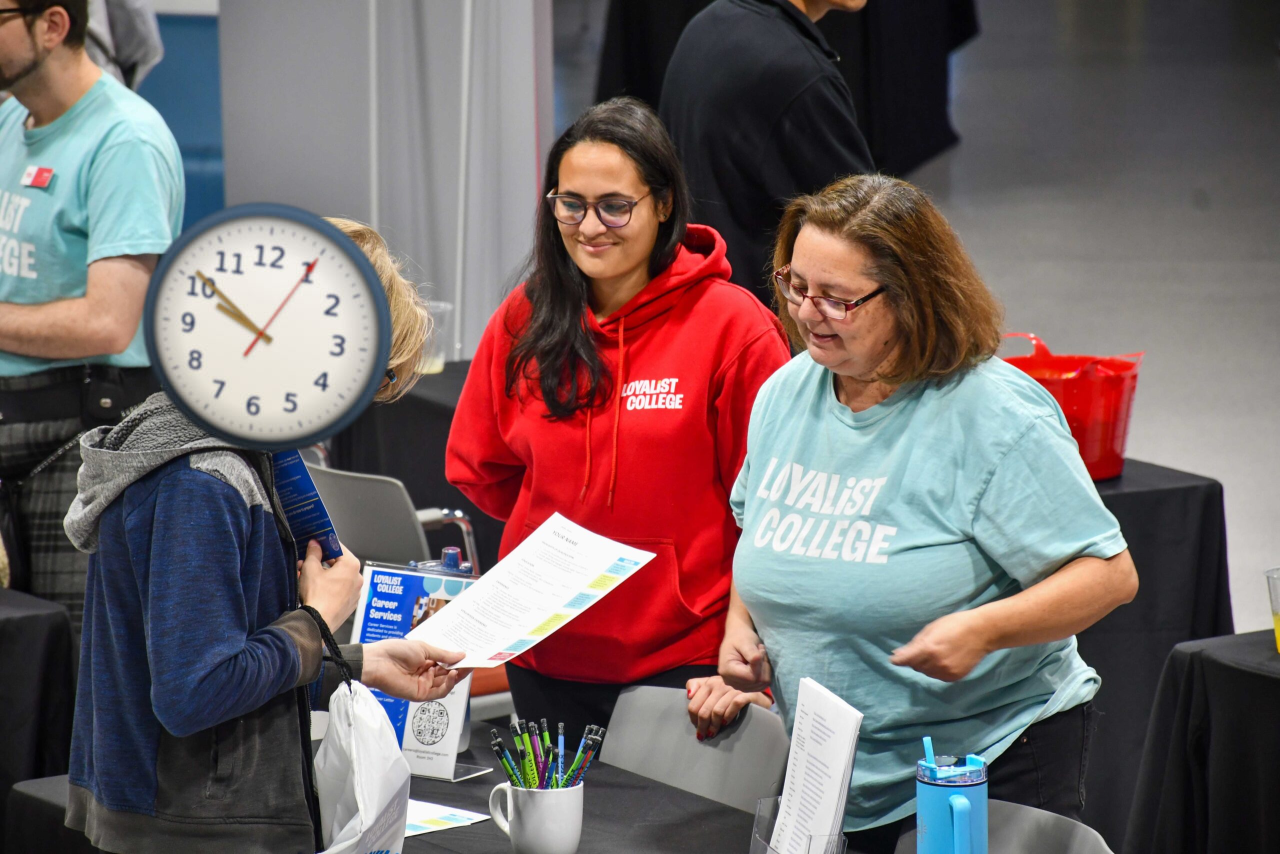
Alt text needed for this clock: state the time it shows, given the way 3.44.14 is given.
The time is 9.51.05
